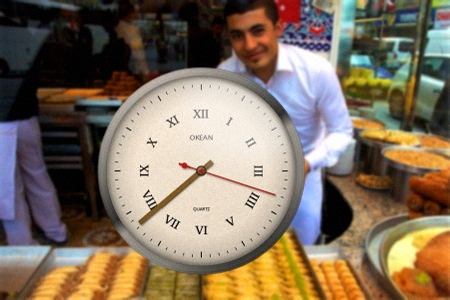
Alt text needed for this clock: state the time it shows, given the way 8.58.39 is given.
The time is 7.38.18
